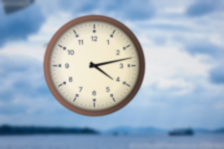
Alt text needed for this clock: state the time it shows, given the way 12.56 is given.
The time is 4.13
